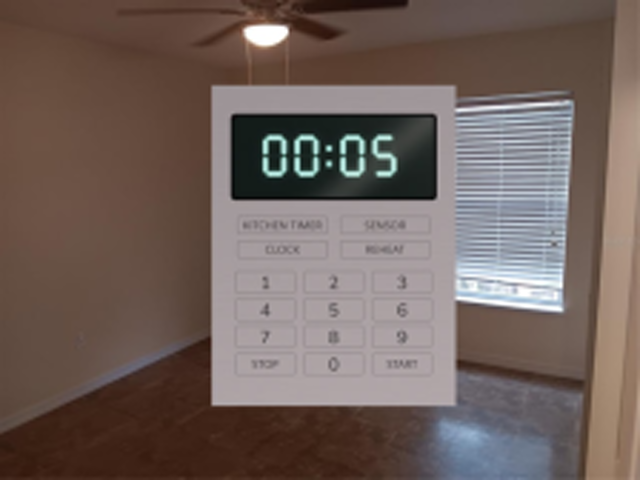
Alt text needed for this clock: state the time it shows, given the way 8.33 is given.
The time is 0.05
